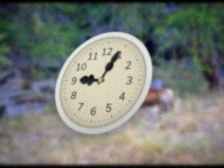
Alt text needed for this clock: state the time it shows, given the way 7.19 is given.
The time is 9.04
